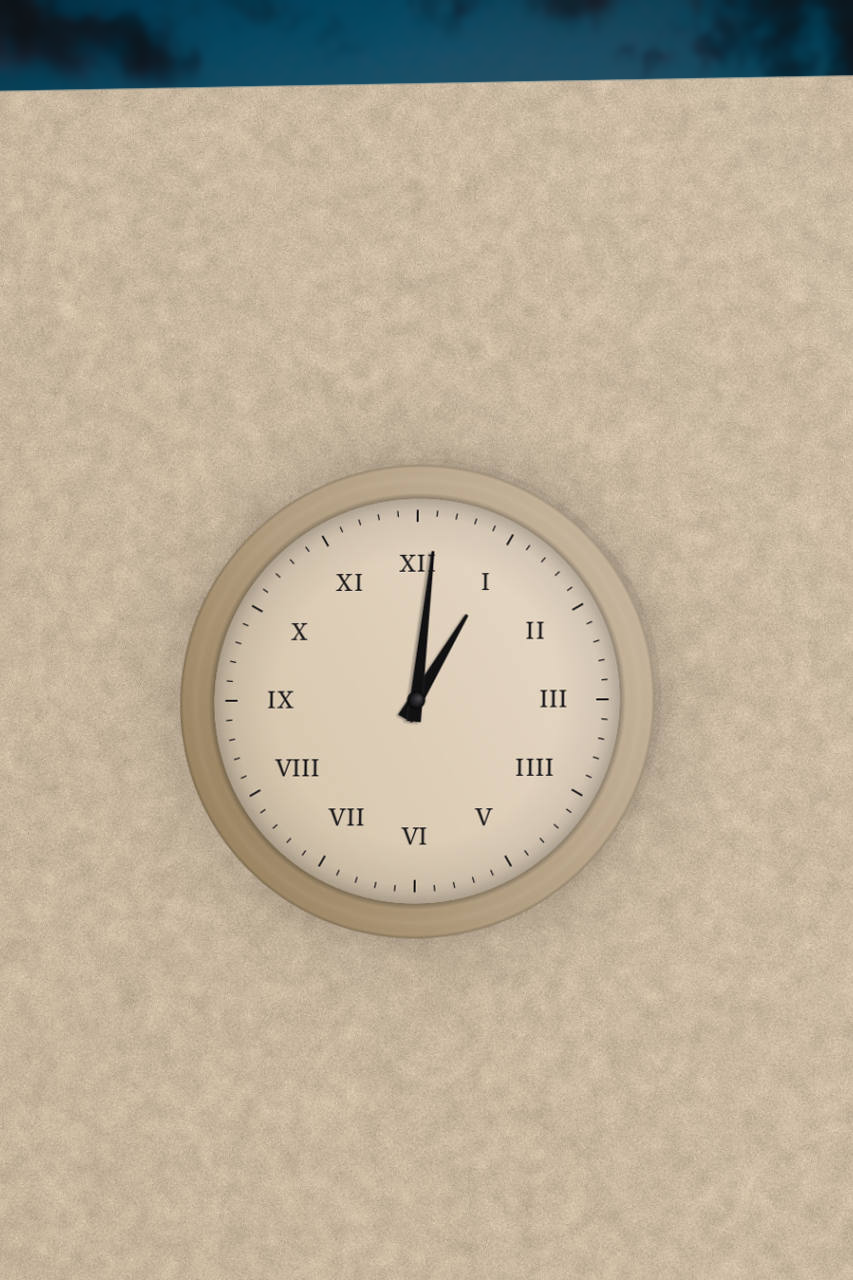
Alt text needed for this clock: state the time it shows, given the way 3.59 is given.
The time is 1.01
